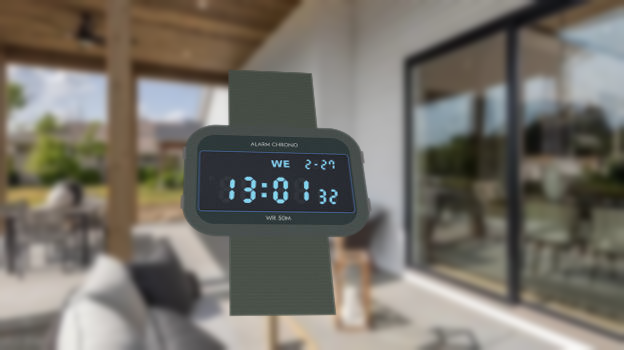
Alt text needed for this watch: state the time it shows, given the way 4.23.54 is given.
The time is 13.01.32
